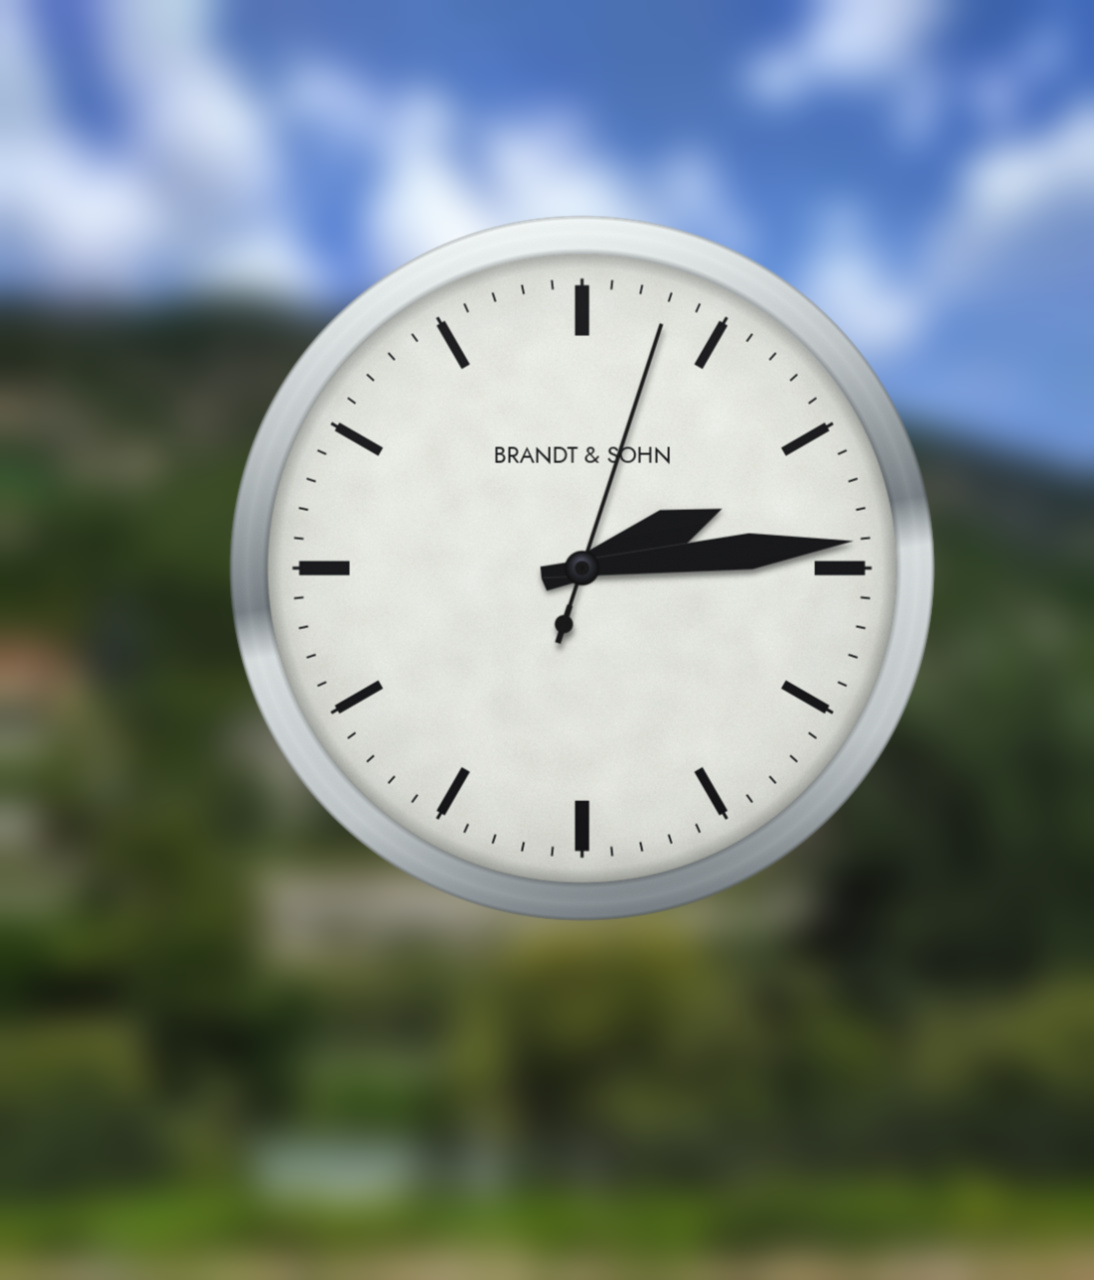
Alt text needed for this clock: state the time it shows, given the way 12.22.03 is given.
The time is 2.14.03
